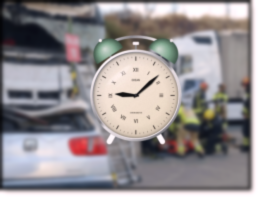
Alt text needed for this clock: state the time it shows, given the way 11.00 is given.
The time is 9.08
